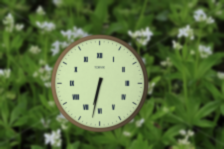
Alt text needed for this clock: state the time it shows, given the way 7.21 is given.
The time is 6.32
